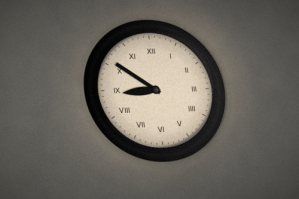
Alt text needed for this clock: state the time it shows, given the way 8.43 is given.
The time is 8.51
